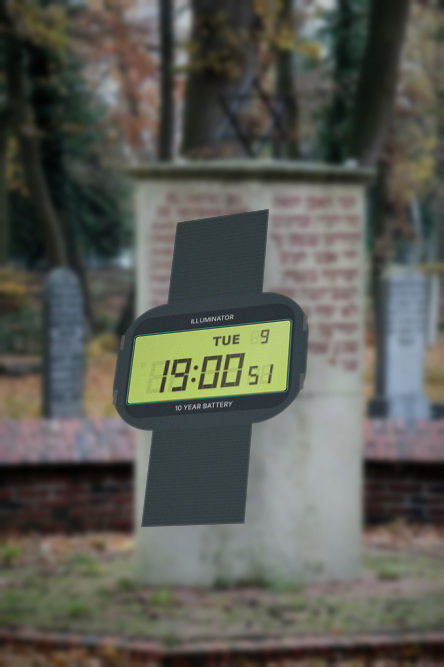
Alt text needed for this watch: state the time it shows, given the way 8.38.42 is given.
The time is 19.00.51
